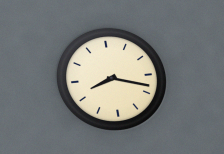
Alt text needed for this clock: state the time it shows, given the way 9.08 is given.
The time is 8.18
